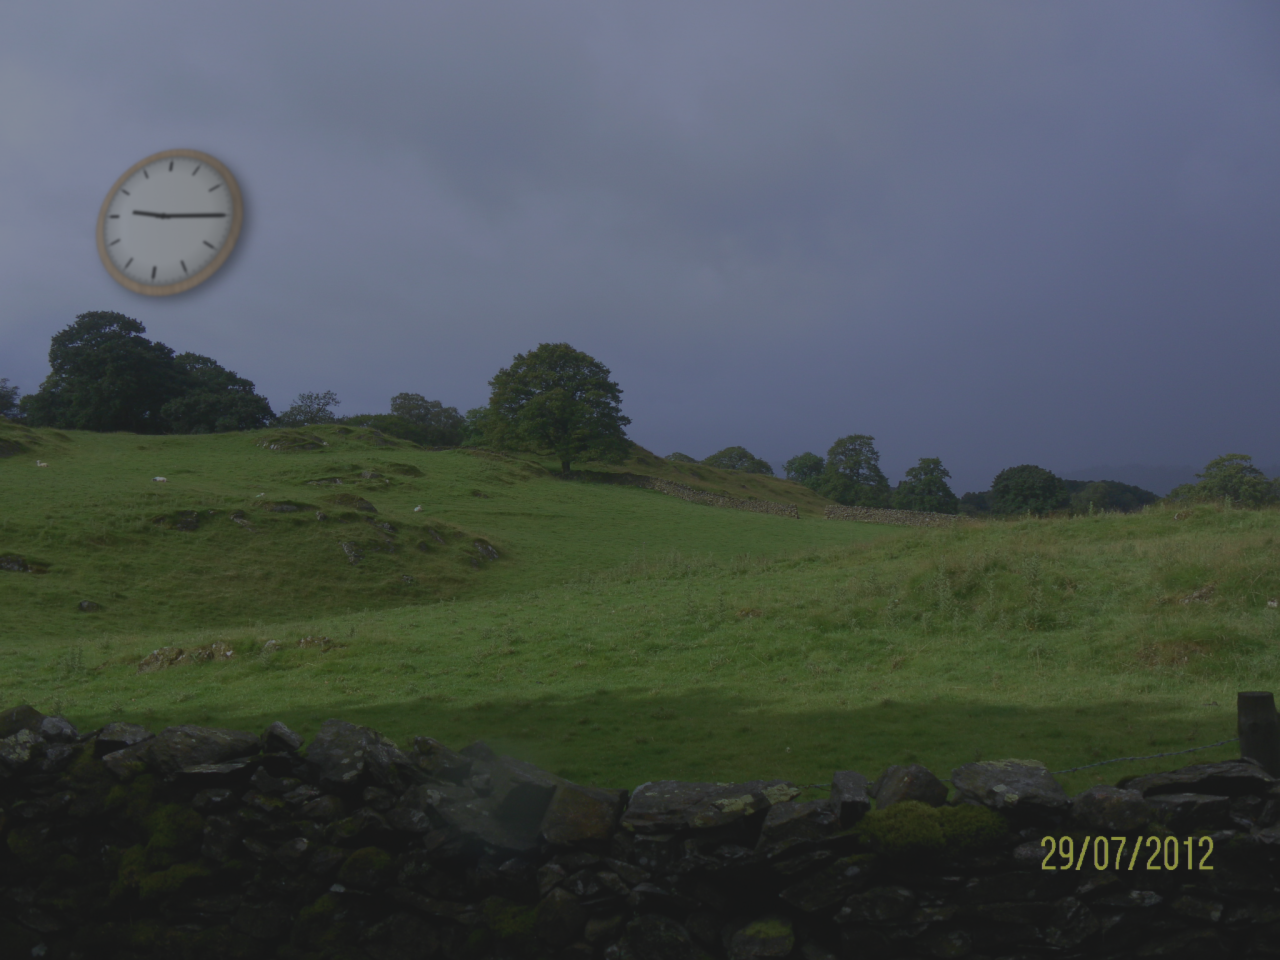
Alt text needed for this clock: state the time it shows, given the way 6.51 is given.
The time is 9.15
